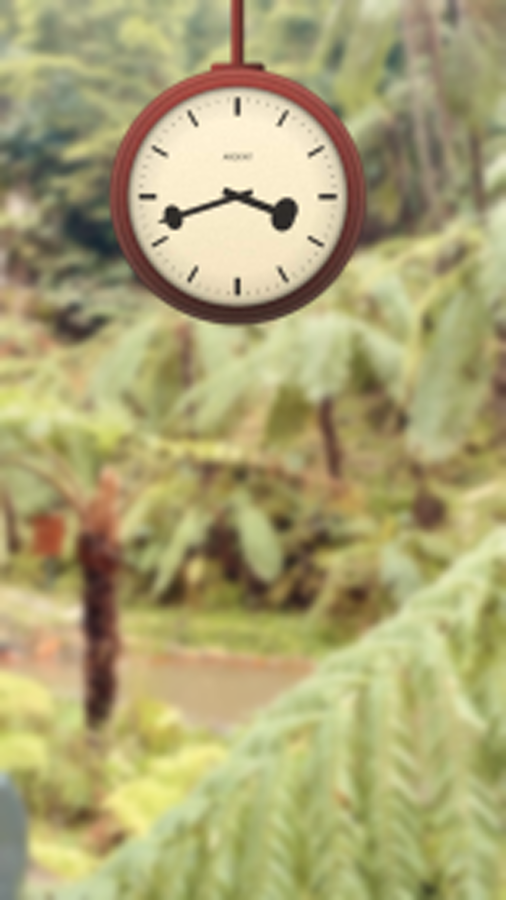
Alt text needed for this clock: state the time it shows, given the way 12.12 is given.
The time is 3.42
